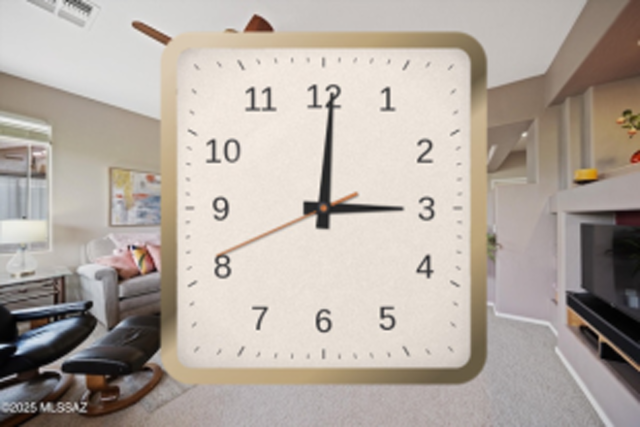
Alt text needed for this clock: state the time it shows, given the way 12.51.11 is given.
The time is 3.00.41
